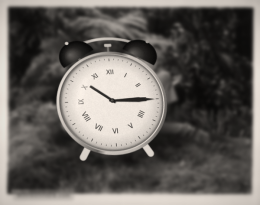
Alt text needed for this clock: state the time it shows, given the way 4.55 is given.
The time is 10.15
